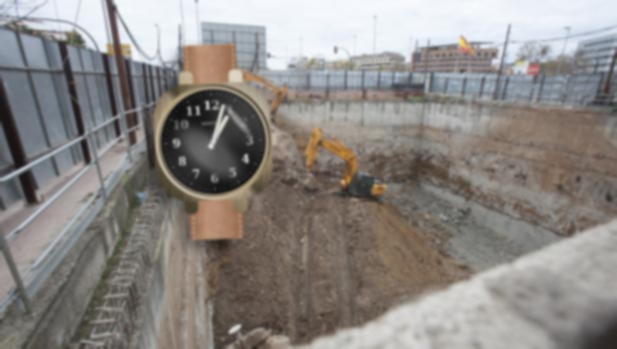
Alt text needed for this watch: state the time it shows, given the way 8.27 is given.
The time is 1.03
